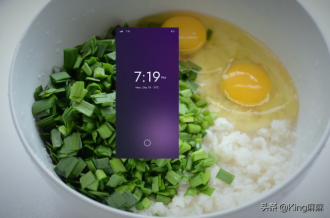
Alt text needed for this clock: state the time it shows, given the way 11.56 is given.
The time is 7.19
